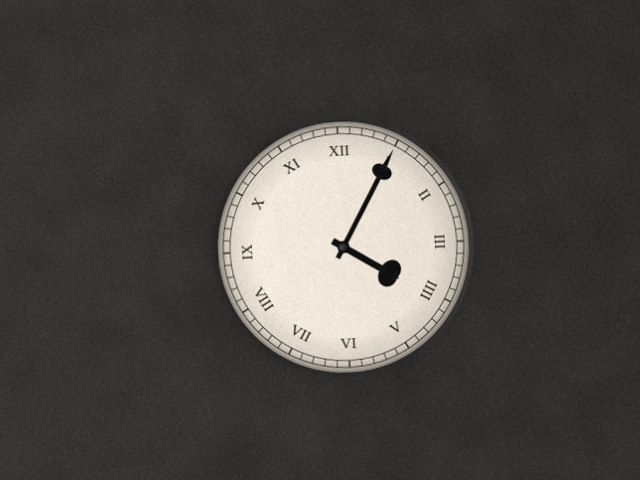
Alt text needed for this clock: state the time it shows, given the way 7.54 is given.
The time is 4.05
